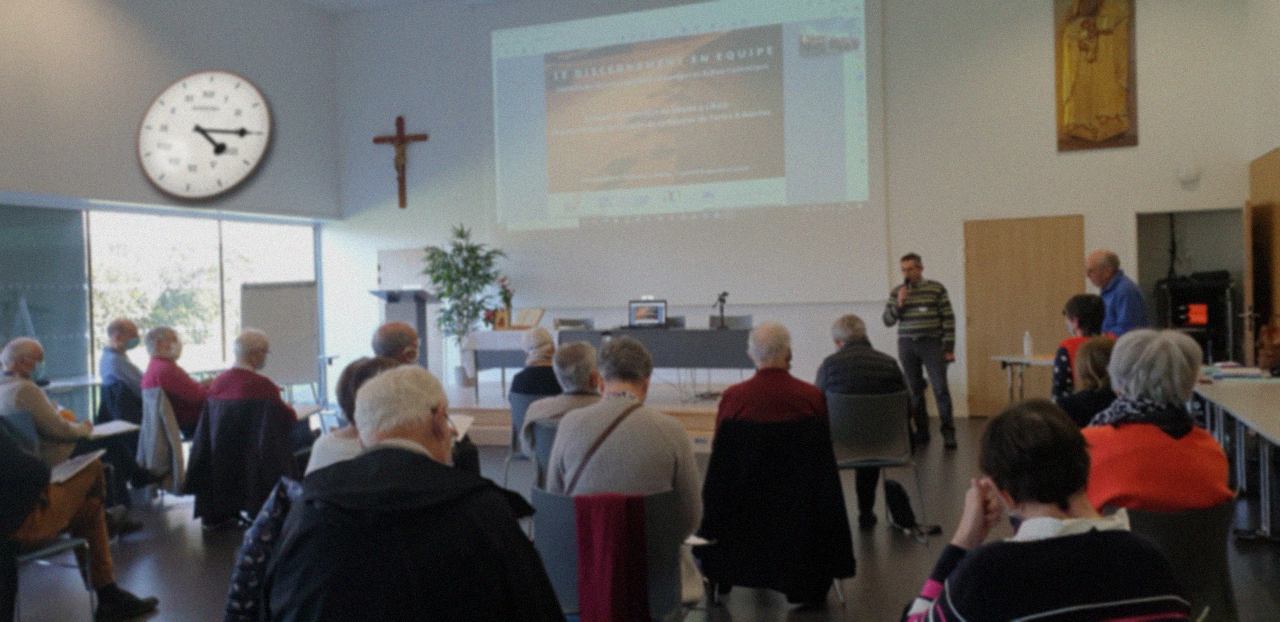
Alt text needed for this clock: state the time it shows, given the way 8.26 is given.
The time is 4.15
